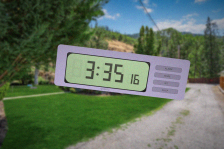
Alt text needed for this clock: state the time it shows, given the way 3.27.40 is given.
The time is 3.35.16
